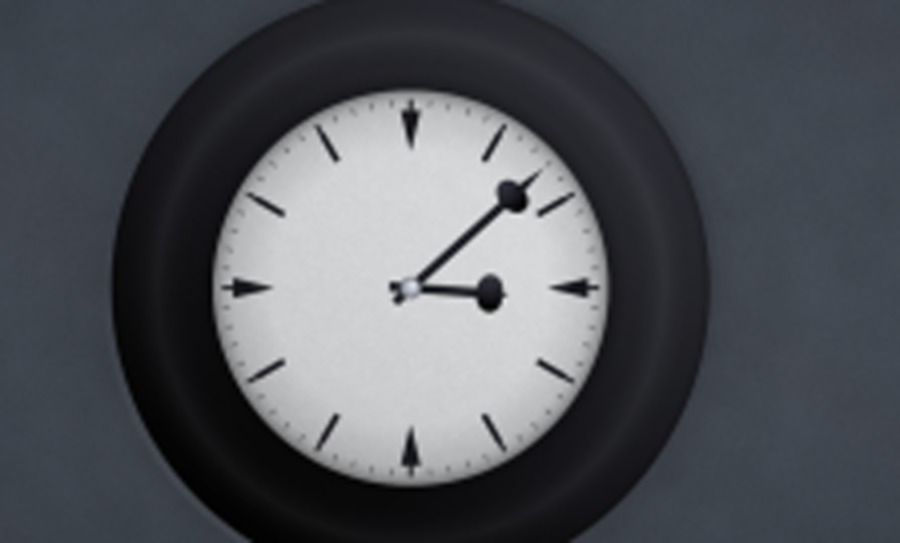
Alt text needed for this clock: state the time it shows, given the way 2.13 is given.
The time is 3.08
